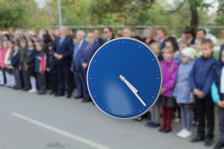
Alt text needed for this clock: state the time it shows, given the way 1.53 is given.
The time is 4.23
